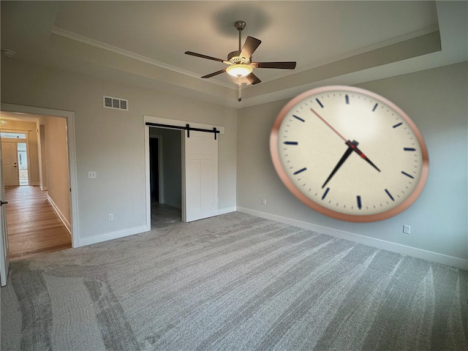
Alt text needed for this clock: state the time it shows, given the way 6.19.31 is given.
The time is 4.35.53
